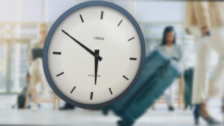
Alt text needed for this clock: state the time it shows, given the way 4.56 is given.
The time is 5.50
